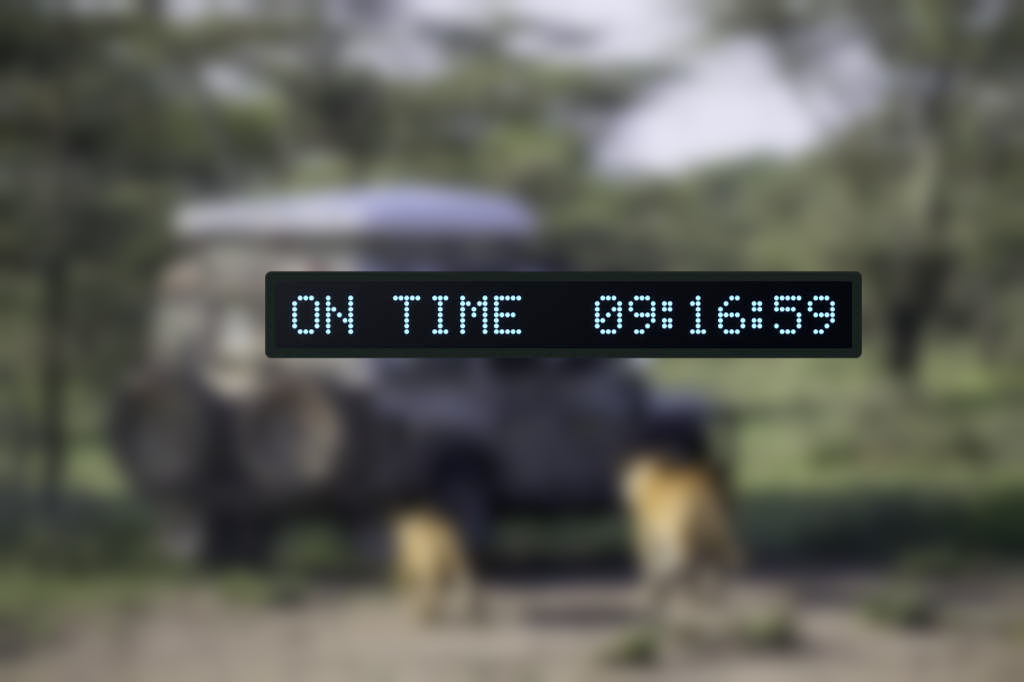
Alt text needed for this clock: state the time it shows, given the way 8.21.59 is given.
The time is 9.16.59
